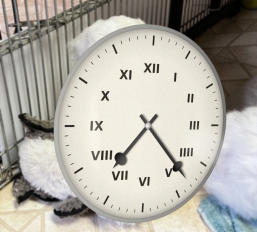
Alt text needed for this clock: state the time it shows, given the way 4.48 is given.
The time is 7.23
